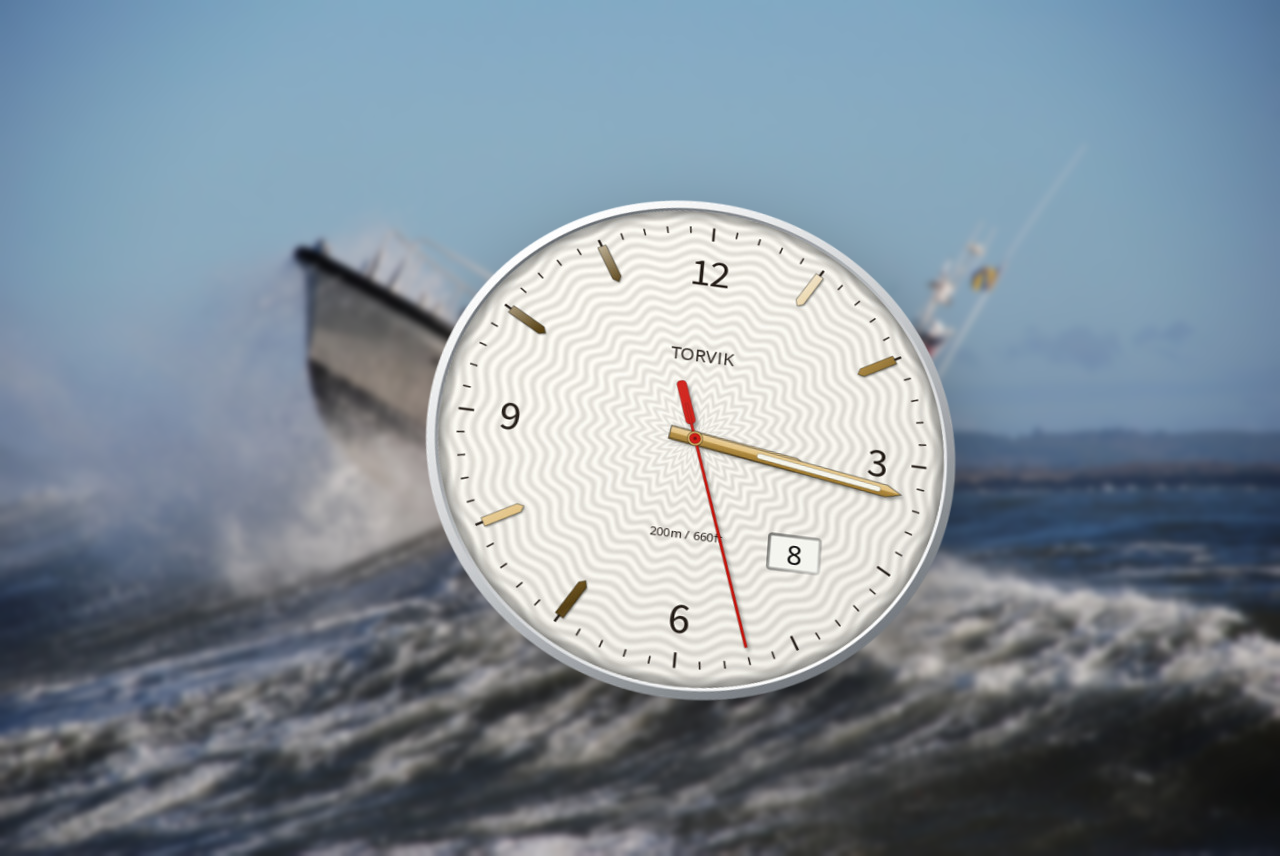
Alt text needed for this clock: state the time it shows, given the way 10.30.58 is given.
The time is 3.16.27
